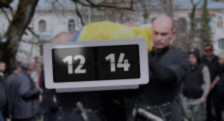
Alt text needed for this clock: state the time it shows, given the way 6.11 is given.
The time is 12.14
